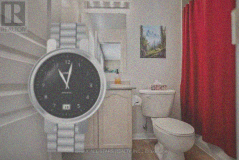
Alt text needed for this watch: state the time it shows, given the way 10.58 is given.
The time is 11.02
